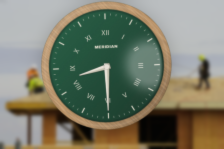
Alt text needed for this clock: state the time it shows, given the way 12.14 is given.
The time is 8.30
